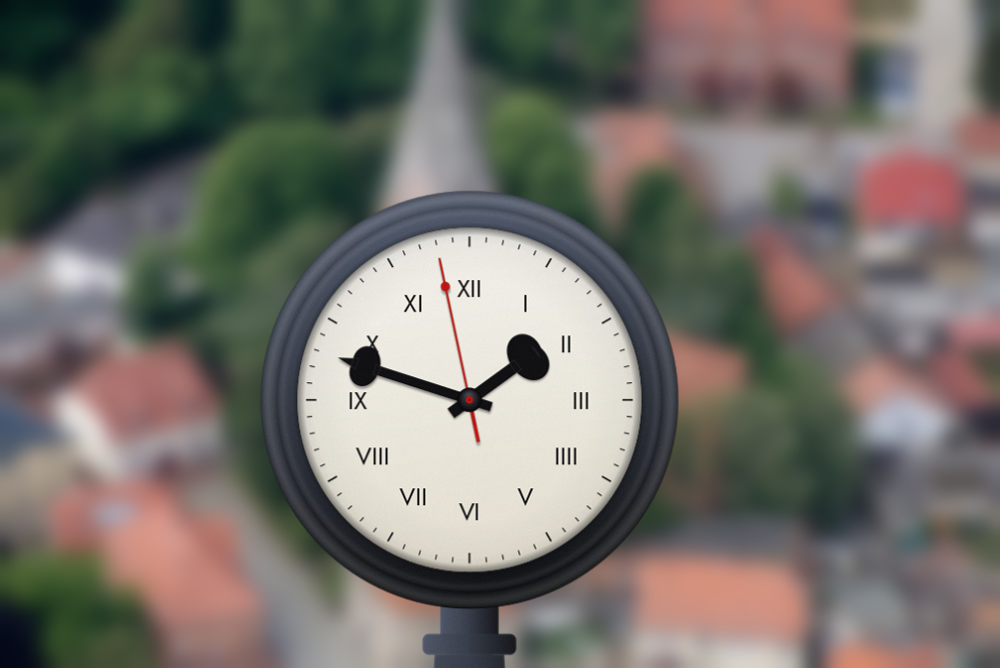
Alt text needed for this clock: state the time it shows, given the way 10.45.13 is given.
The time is 1.47.58
